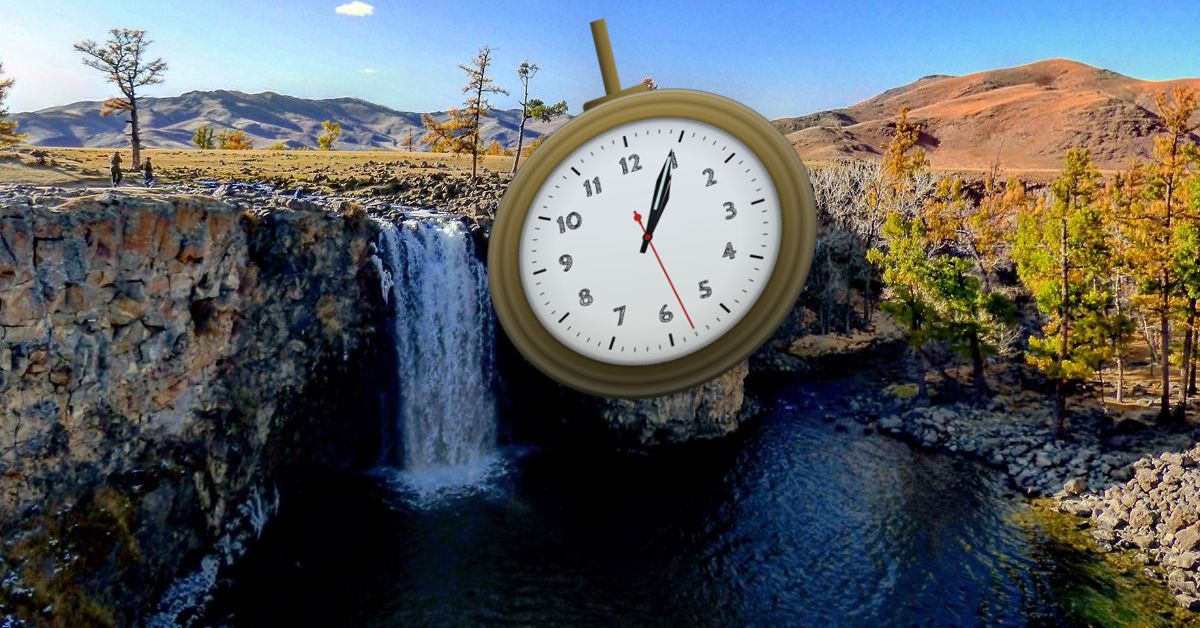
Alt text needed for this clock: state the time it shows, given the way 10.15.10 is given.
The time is 1.04.28
